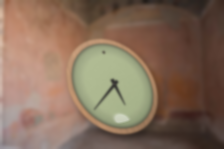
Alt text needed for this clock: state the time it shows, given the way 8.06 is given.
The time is 5.39
